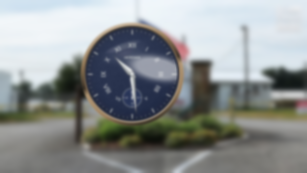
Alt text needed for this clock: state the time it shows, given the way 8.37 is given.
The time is 10.29
